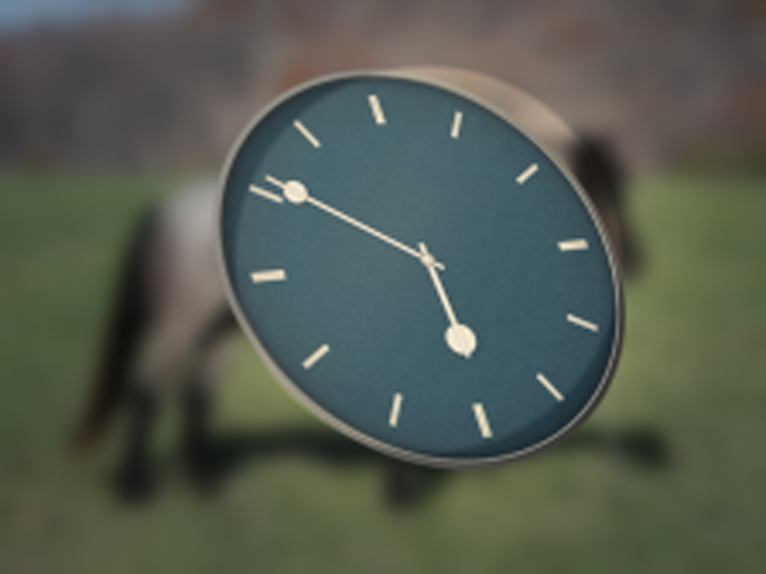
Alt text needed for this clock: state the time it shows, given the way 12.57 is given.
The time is 5.51
